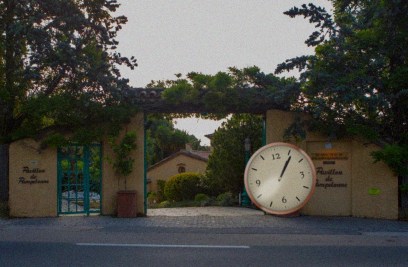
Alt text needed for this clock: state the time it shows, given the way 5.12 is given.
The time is 1.06
